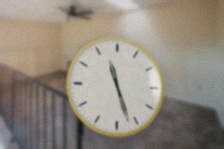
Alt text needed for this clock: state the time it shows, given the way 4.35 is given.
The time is 11.27
